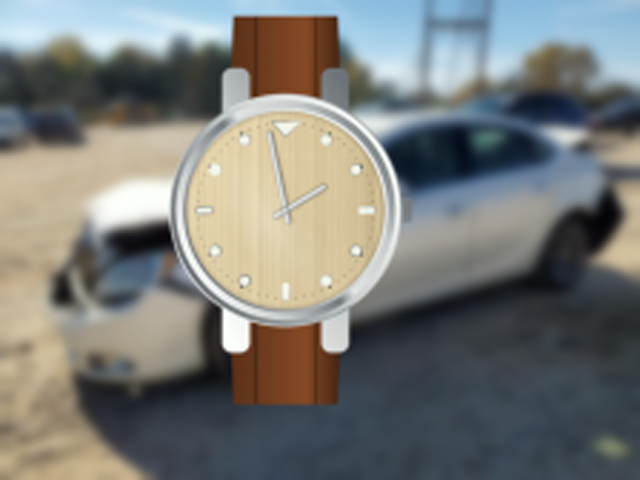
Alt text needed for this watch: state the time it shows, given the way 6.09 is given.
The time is 1.58
